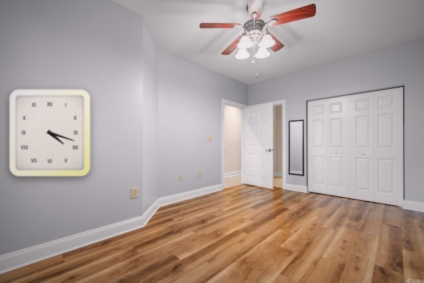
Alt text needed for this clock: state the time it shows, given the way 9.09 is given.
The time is 4.18
